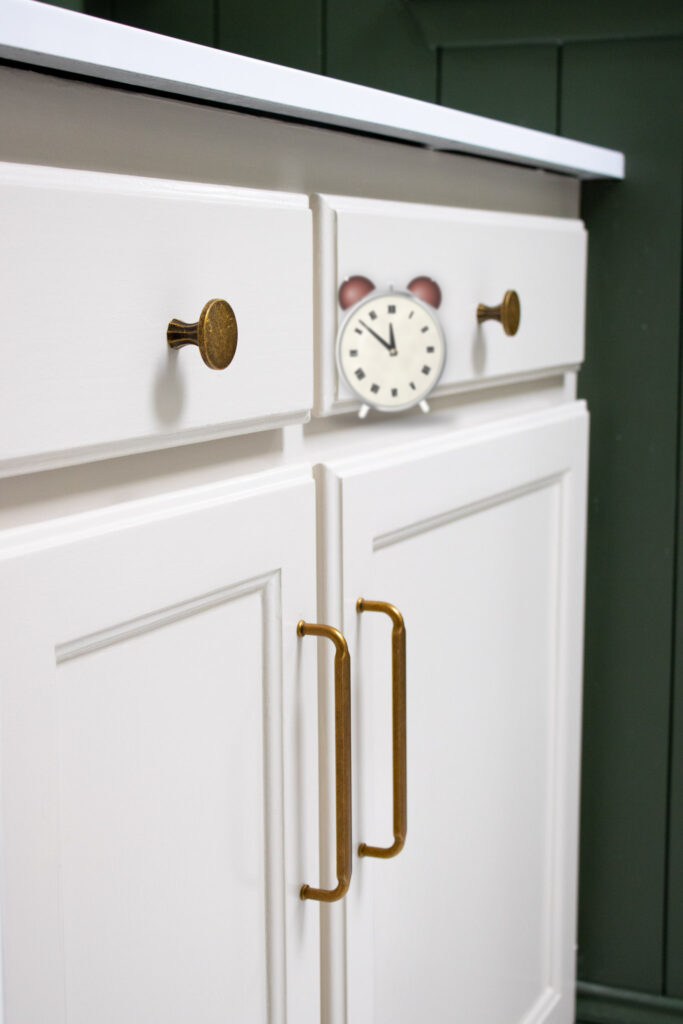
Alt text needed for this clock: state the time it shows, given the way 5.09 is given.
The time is 11.52
